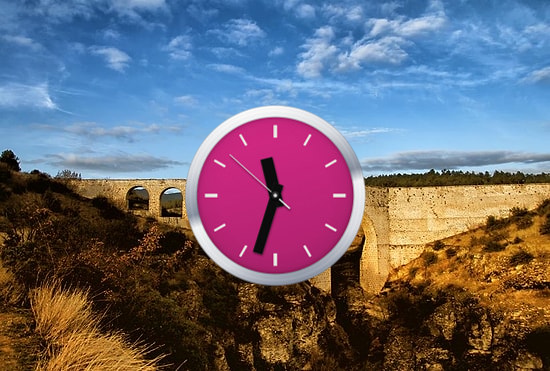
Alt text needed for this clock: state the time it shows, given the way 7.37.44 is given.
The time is 11.32.52
